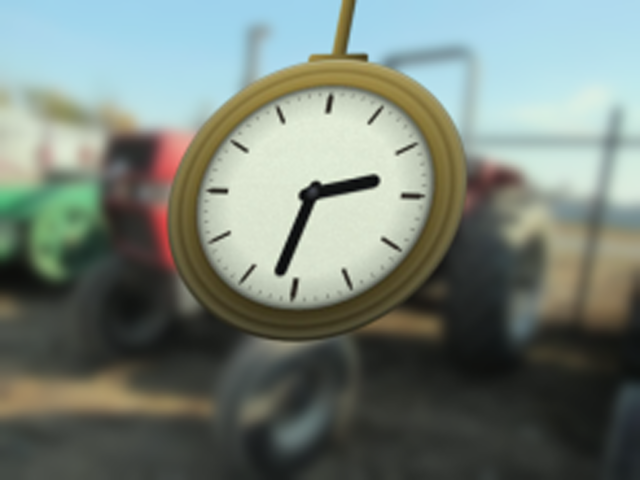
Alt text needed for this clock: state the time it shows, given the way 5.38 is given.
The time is 2.32
